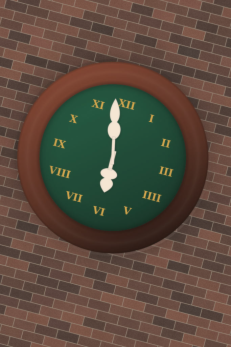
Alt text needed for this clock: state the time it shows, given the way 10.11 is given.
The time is 5.58
